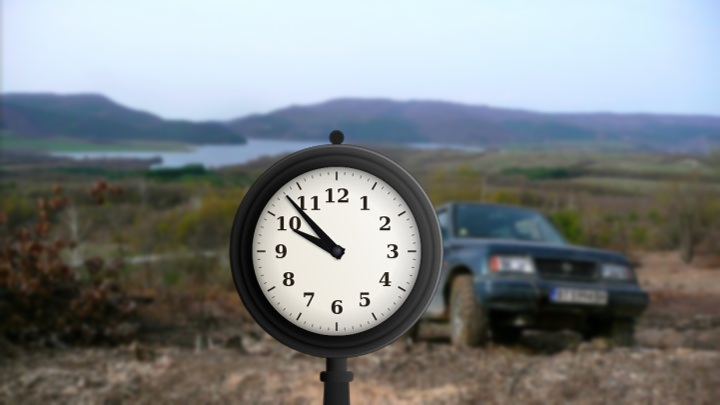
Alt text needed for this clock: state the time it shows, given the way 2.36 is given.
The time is 9.53
